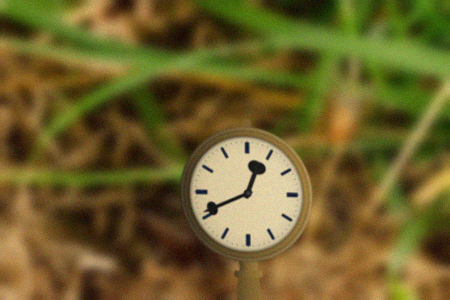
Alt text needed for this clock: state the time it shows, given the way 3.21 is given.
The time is 12.41
